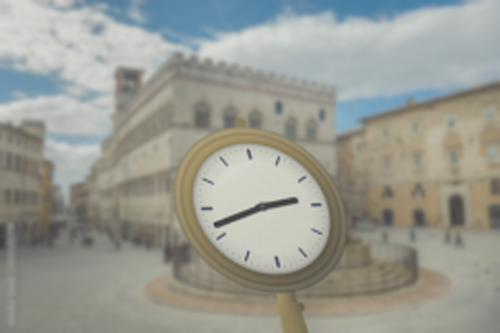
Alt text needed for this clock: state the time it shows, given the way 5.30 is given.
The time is 2.42
